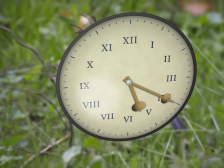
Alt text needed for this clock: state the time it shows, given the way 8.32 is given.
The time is 5.20
